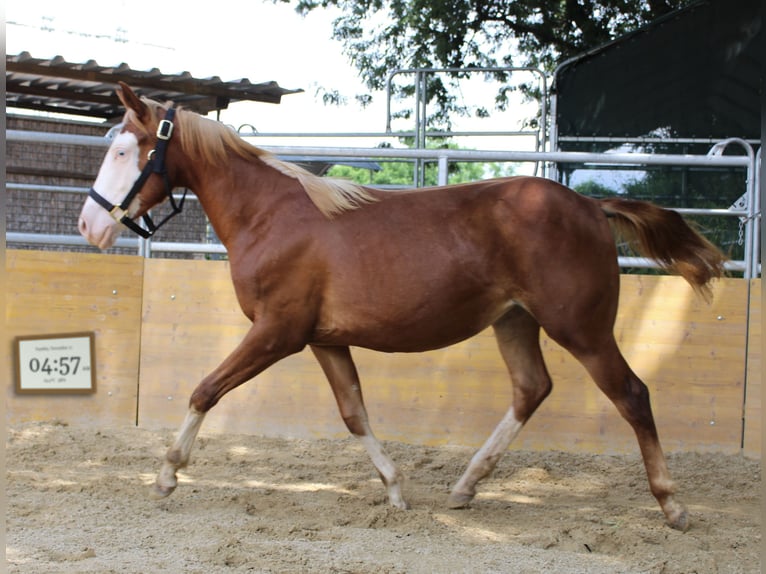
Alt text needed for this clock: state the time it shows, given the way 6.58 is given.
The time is 4.57
